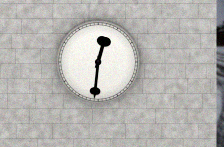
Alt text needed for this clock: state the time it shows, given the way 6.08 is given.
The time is 12.31
